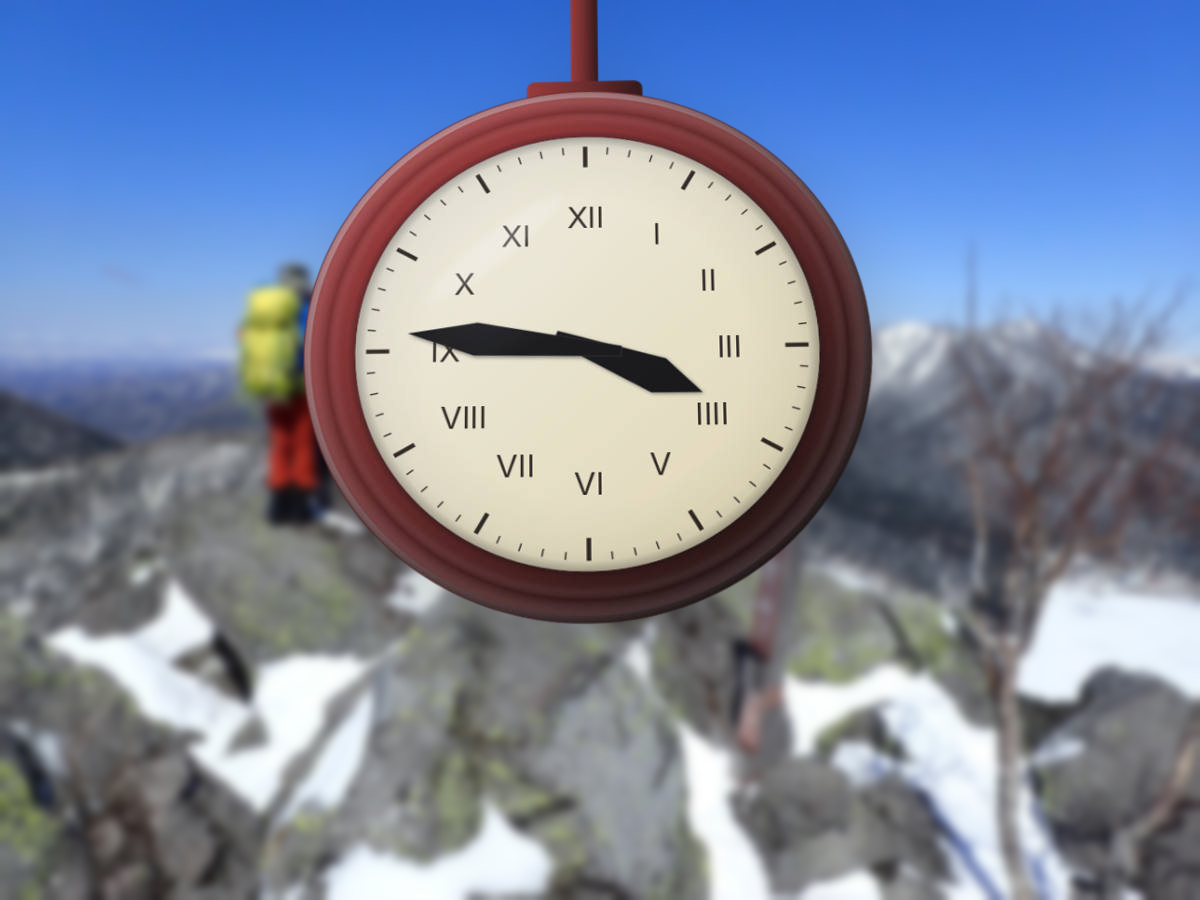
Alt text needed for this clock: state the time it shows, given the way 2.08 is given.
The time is 3.46
